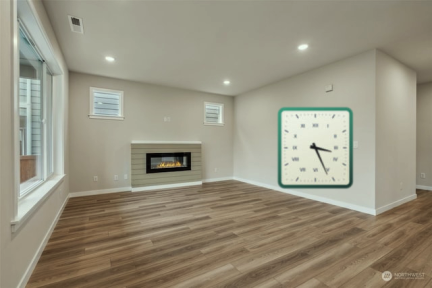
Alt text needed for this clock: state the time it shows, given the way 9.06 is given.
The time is 3.26
